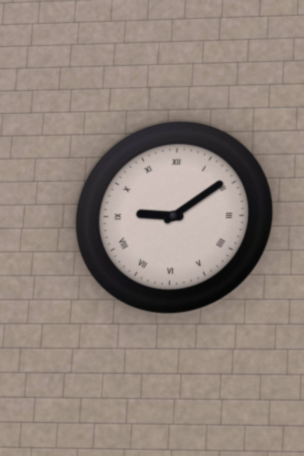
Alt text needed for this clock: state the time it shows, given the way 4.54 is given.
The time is 9.09
